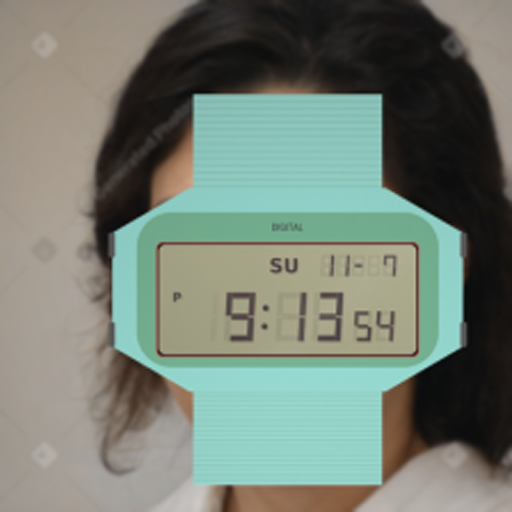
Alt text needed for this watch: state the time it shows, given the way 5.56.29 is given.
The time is 9.13.54
